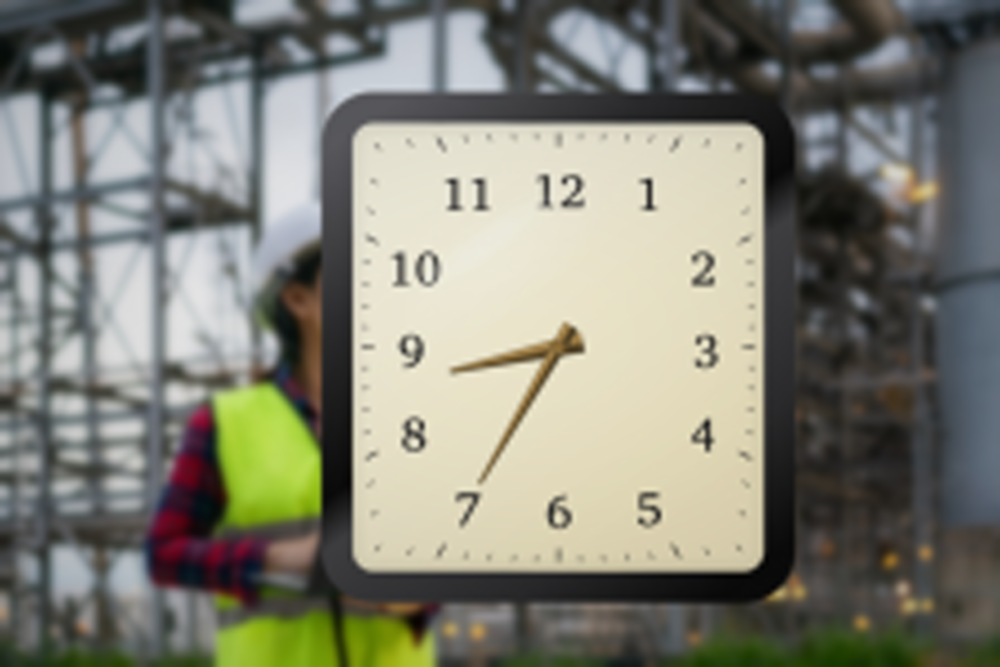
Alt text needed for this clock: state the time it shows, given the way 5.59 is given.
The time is 8.35
